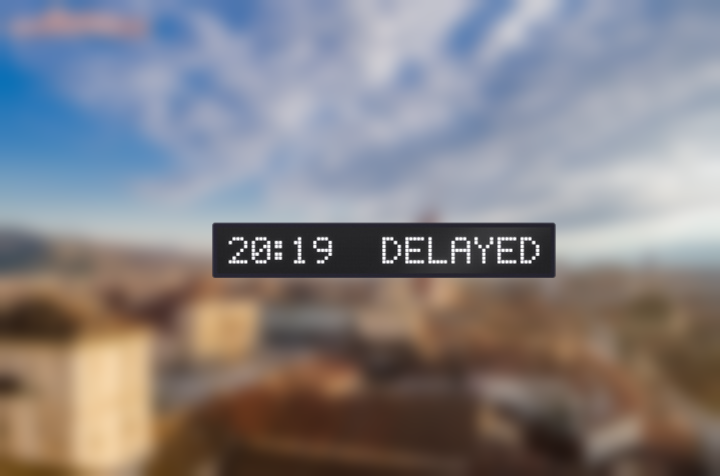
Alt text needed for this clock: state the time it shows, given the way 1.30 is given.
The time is 20.19
